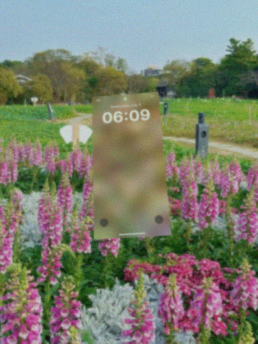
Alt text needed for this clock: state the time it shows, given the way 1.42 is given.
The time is 6.09
